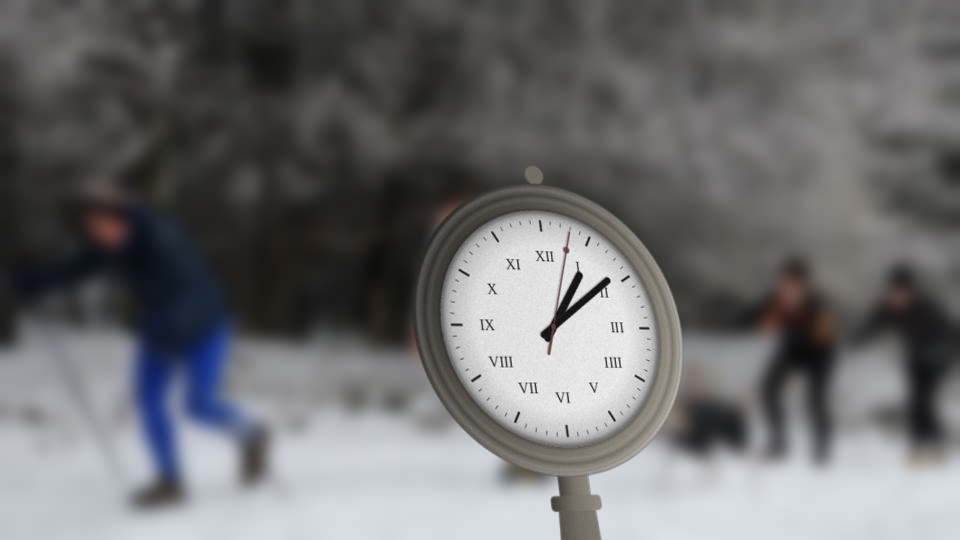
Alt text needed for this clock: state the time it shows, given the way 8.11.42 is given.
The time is 1.09.03
